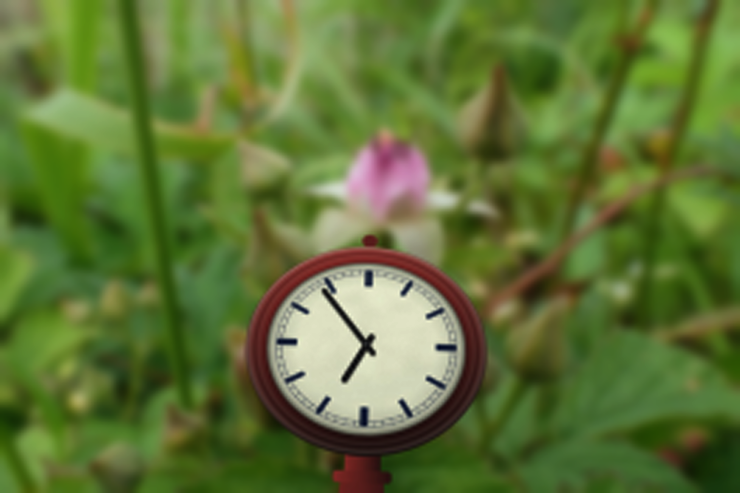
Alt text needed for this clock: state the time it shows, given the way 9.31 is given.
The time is 6.54
